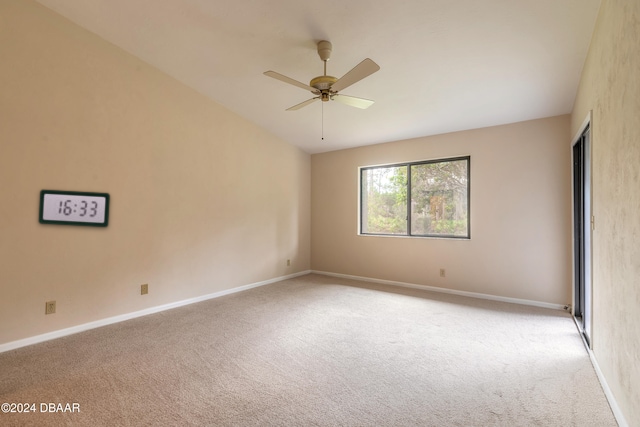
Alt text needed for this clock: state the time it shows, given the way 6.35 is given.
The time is 16.33
